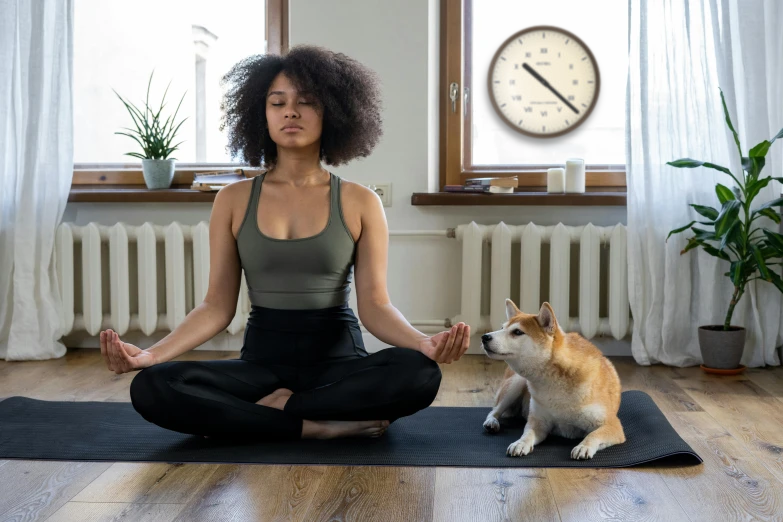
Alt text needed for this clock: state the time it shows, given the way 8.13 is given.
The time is 10.22
